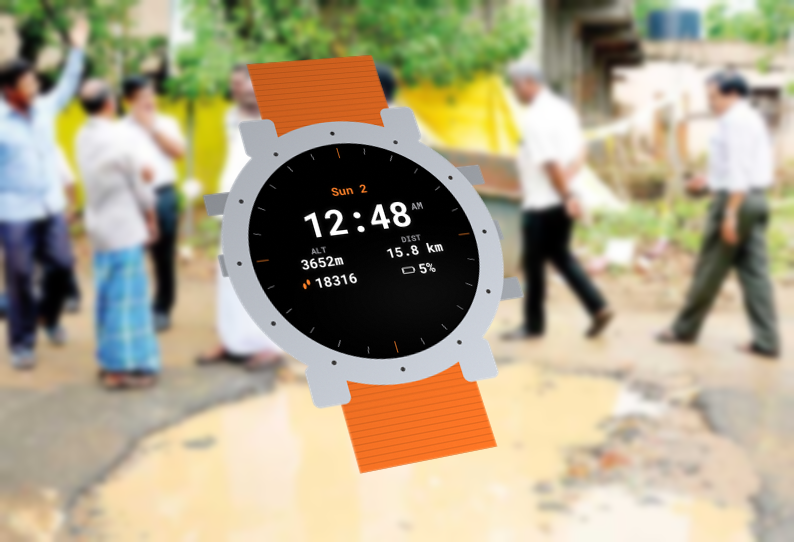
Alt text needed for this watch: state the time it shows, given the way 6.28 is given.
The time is 12.48
